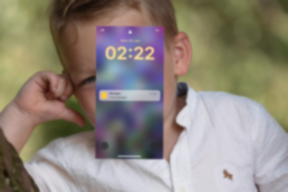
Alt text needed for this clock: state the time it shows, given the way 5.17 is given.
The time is 2.22
